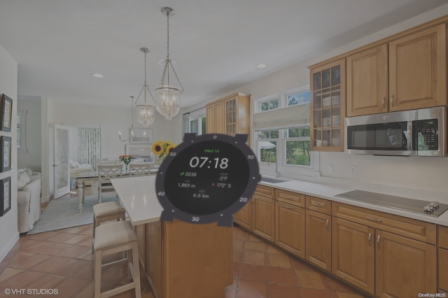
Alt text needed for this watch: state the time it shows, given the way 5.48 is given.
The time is 7.18
